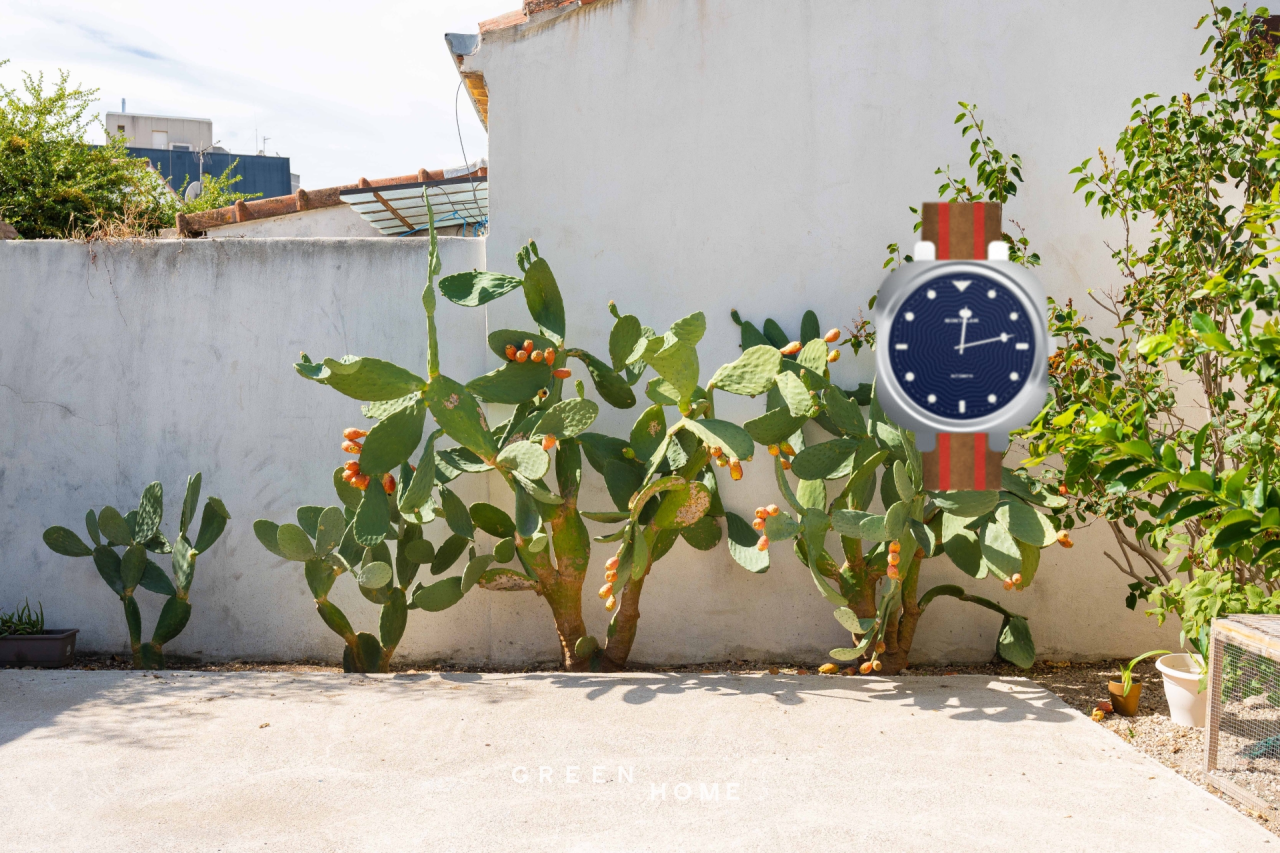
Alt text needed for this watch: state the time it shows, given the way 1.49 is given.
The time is 12.13
